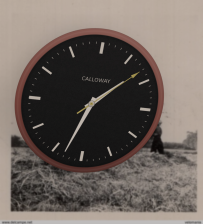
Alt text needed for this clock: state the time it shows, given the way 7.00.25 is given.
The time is 1.33.08
